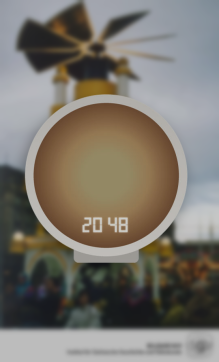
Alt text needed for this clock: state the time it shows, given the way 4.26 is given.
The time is 20.48
